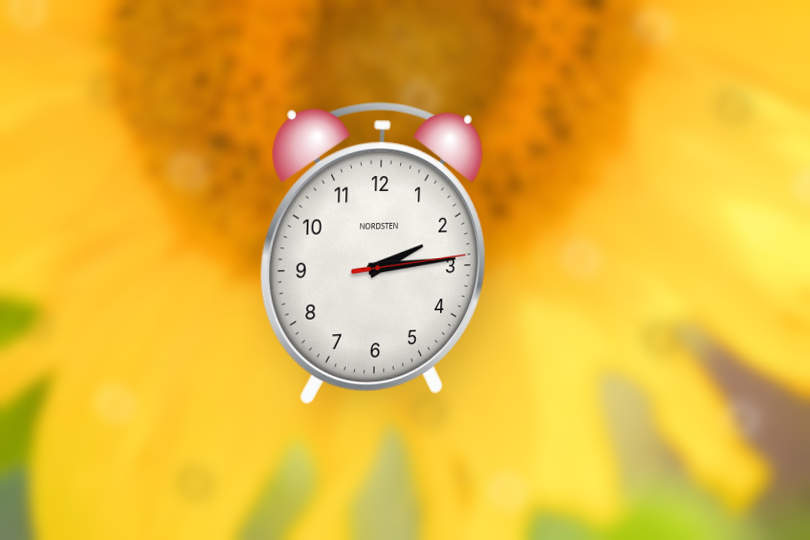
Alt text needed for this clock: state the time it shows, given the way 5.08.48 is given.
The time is 2.14.14
